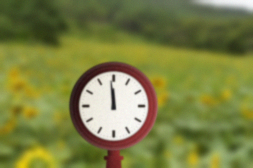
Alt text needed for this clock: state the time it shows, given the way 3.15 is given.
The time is 11.59
